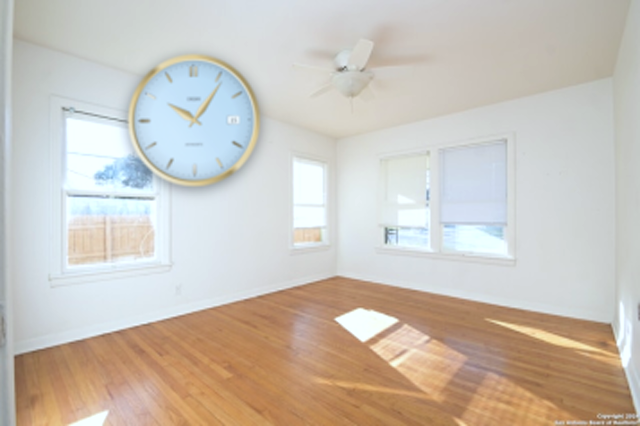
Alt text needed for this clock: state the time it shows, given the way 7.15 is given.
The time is 10.06
